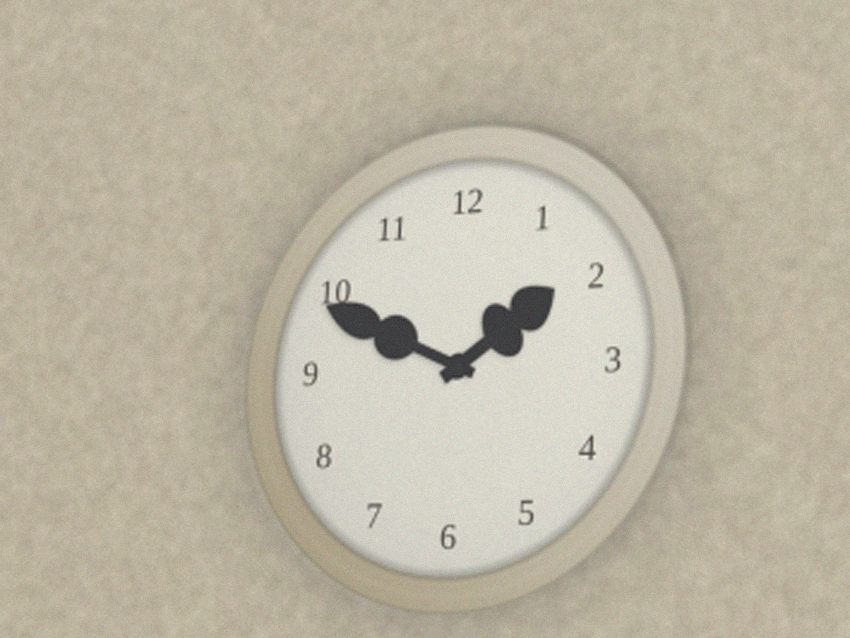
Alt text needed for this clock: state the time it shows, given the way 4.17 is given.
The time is 1.49
